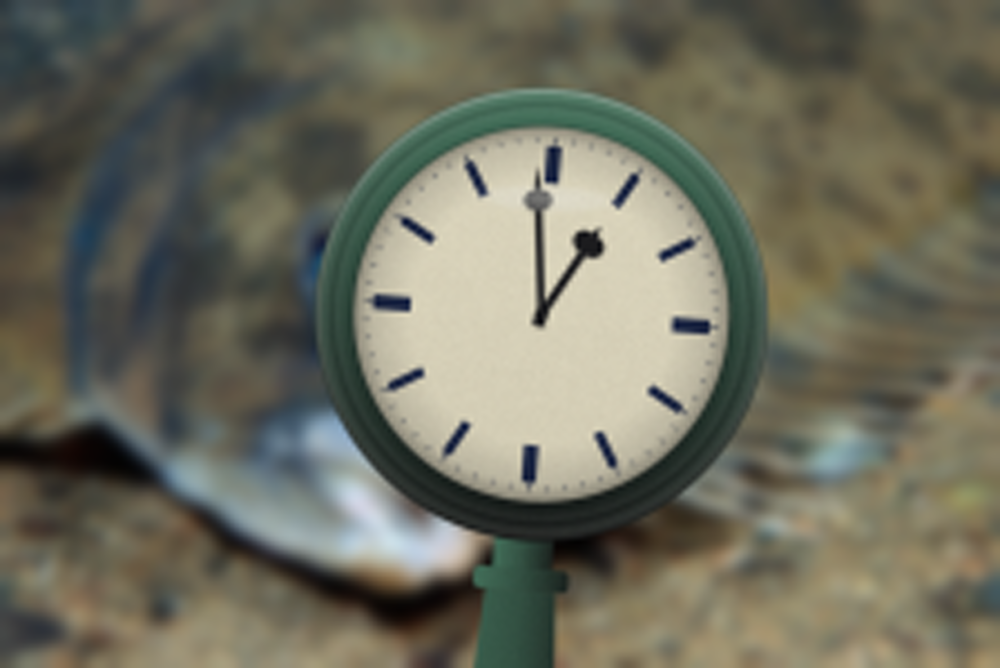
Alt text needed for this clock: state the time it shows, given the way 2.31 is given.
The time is 12.59
